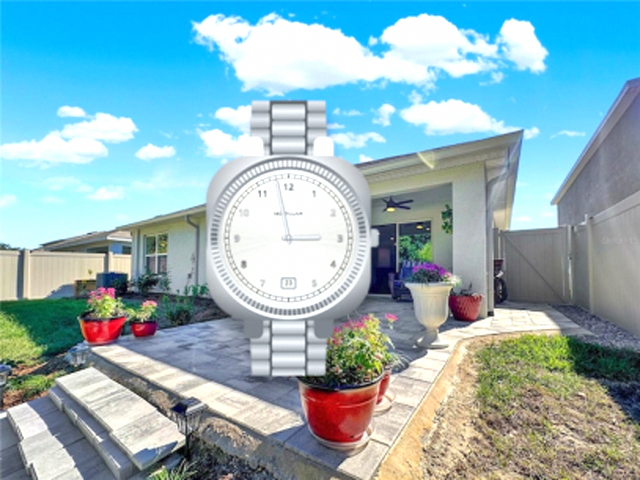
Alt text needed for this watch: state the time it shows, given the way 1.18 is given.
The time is 2.58
